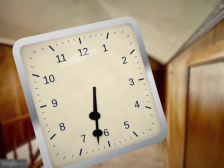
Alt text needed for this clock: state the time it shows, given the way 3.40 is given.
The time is 6.32
